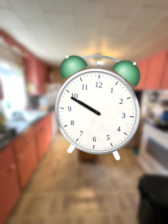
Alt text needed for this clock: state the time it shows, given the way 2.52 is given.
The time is 9.49
